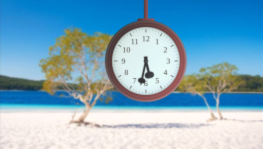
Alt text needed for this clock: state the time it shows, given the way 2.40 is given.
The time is 5.32
